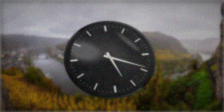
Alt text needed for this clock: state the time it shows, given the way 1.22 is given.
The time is 5.19
